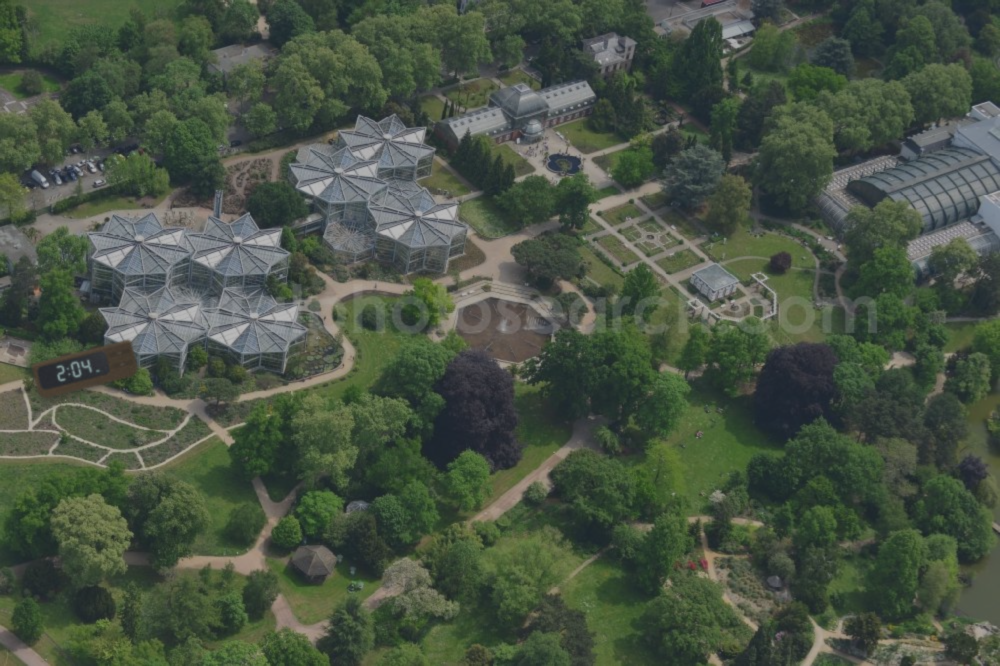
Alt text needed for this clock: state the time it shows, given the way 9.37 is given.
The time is 2.04
